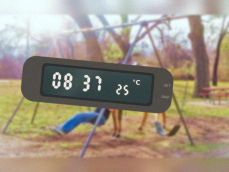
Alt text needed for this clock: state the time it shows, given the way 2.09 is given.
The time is 8.37
